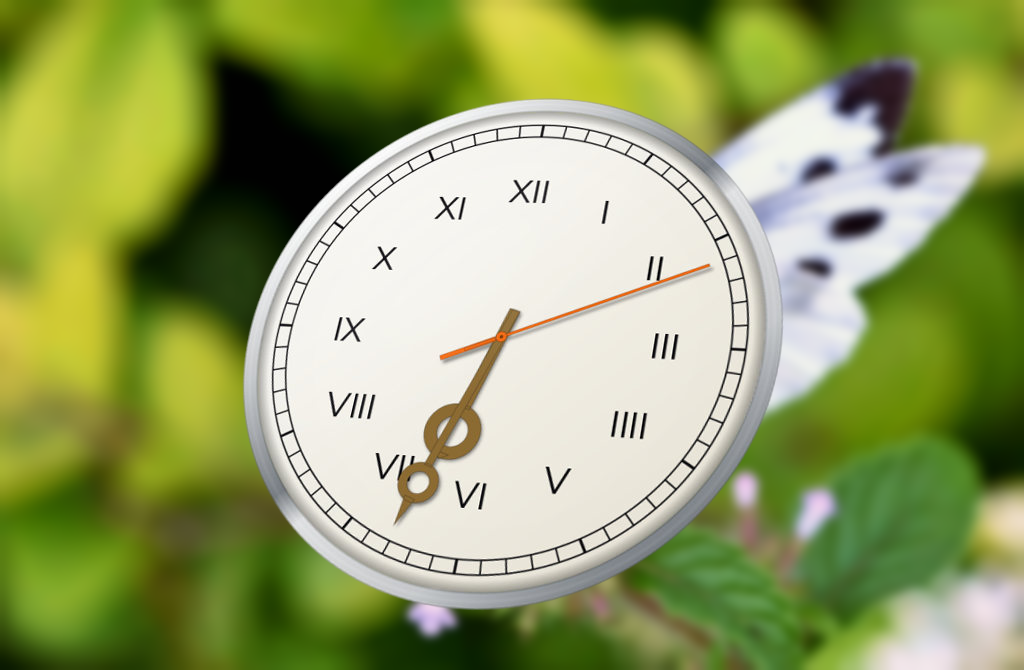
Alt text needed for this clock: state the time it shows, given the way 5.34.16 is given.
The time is 6.33.11
